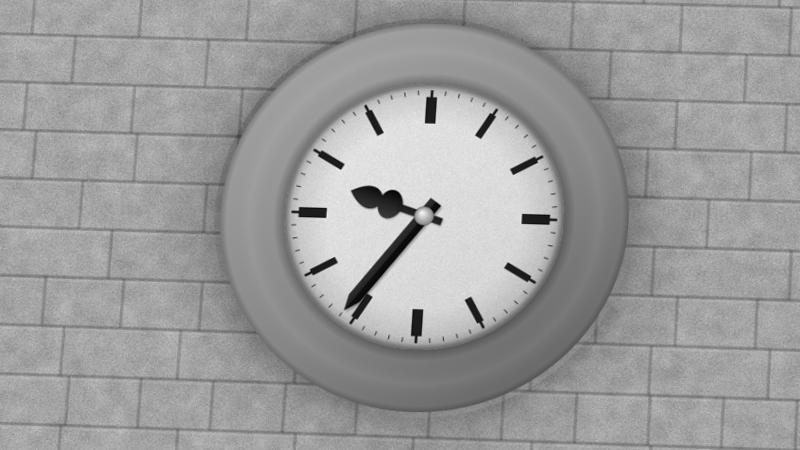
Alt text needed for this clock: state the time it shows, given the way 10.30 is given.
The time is 9.36
